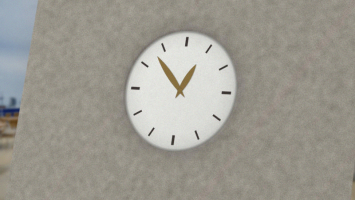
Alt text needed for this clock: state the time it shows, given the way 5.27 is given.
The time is 12.53
